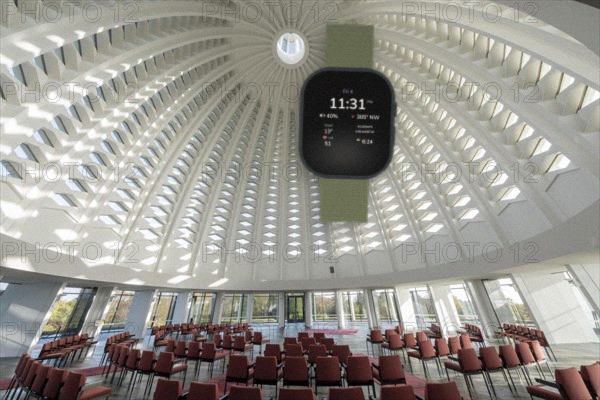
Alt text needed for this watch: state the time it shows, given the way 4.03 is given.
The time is 11.31
